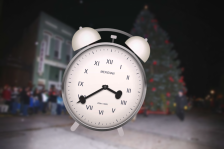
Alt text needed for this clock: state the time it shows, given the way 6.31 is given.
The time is 3.39
